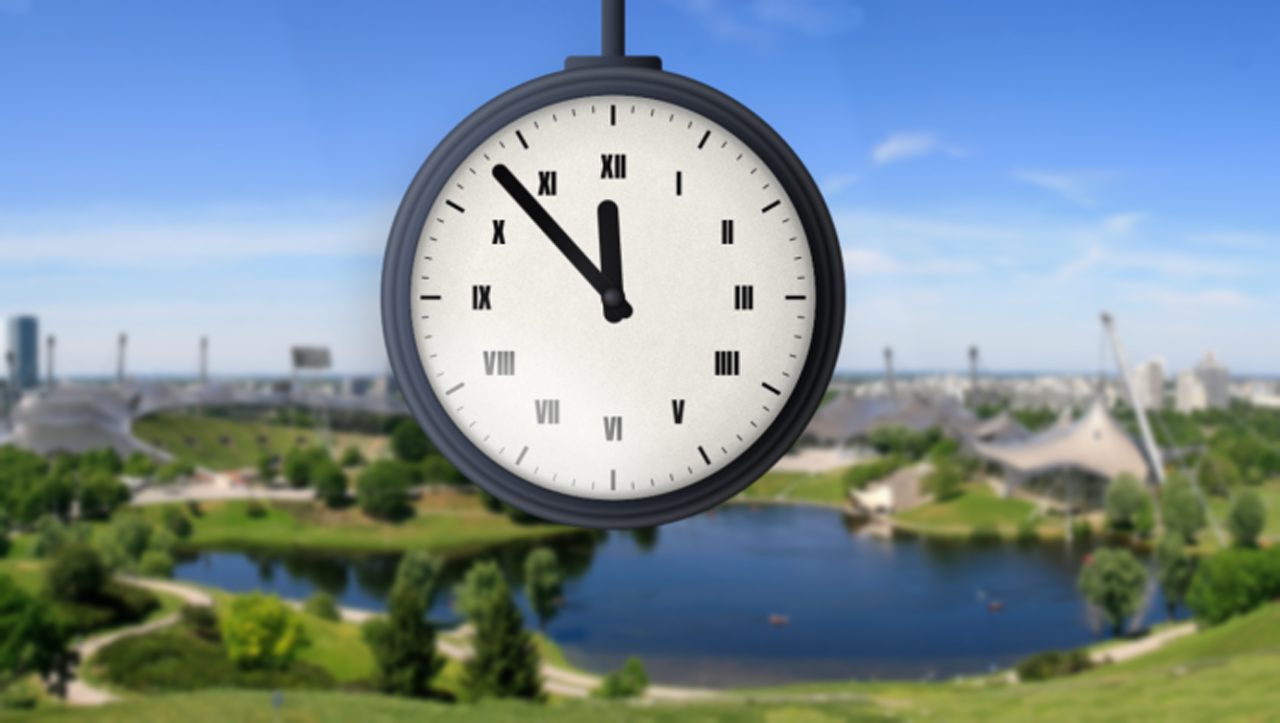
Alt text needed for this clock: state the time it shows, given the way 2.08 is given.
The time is 11.53
